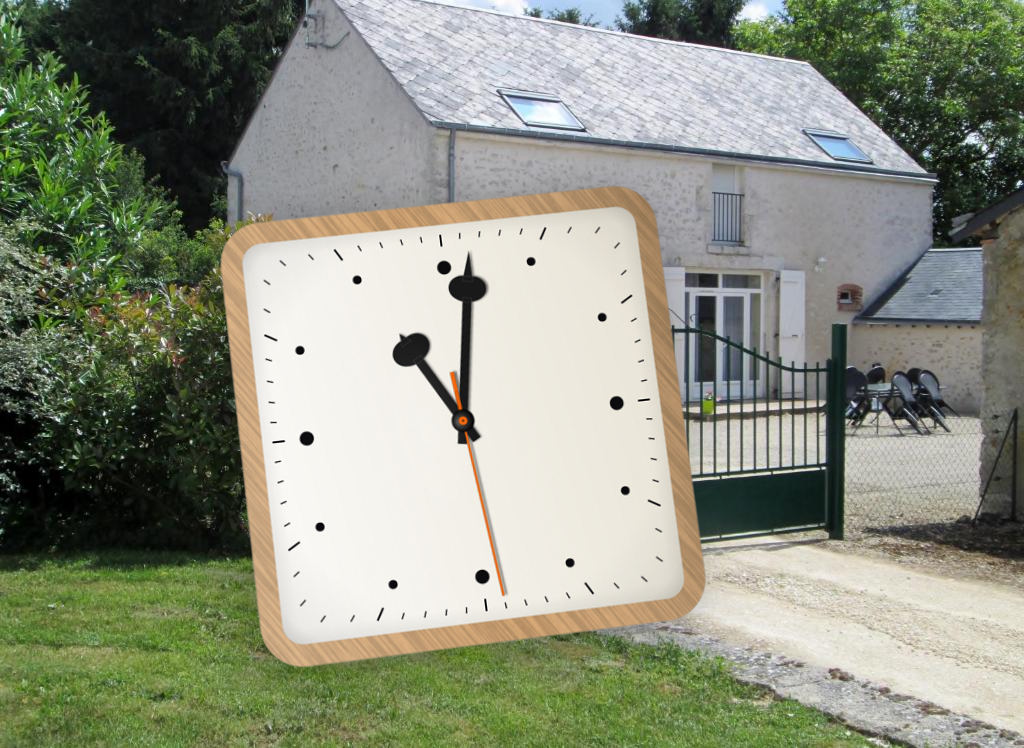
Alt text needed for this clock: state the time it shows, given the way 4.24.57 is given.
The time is 11.01.29
